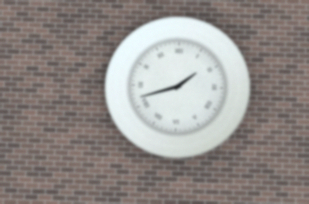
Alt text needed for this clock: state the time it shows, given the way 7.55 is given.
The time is 1.42
